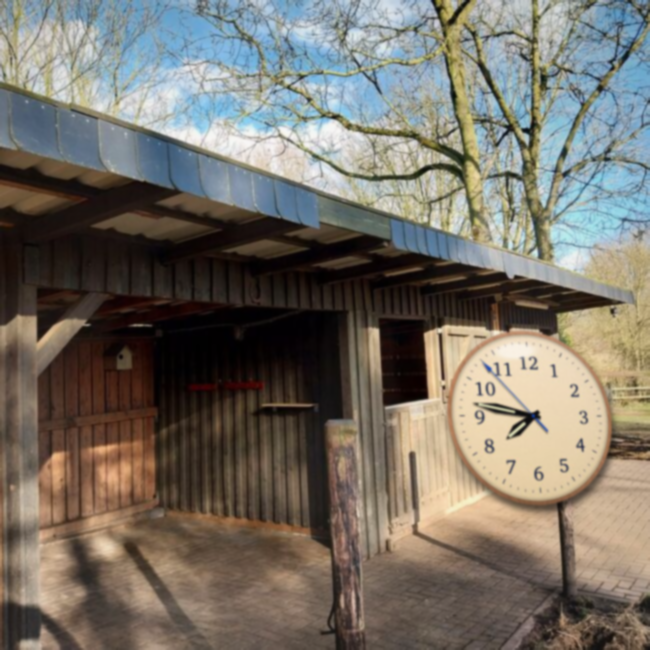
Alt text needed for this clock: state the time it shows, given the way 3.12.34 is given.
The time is 7.46.53
